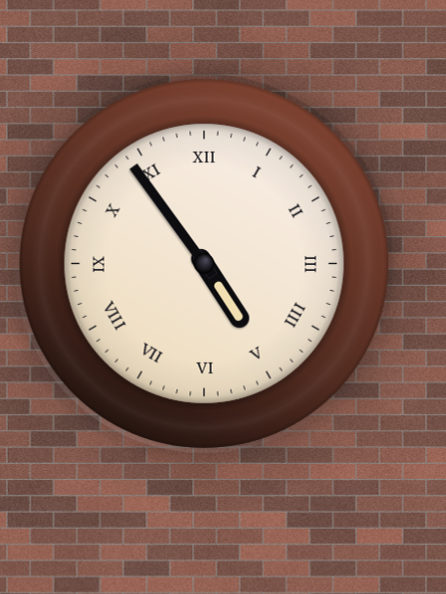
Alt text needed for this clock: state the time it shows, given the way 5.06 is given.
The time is 4.54
